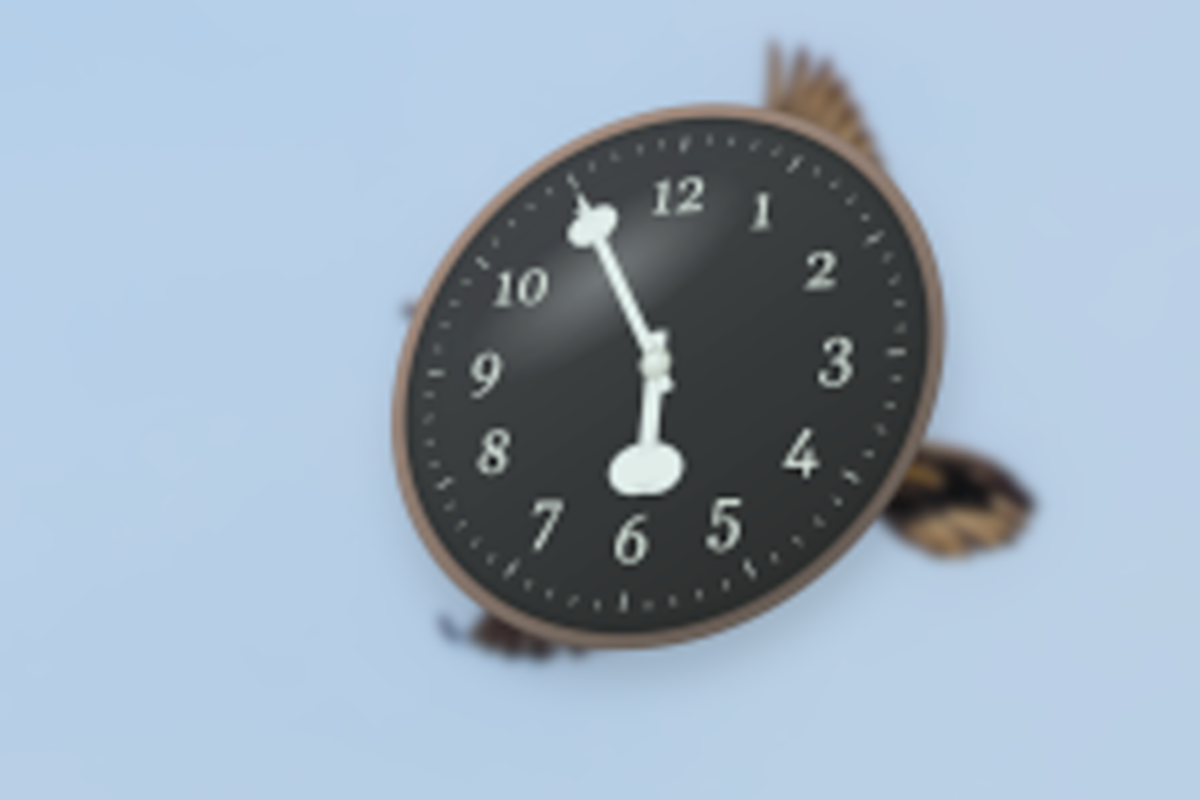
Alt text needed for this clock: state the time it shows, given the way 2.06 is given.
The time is 5.55
